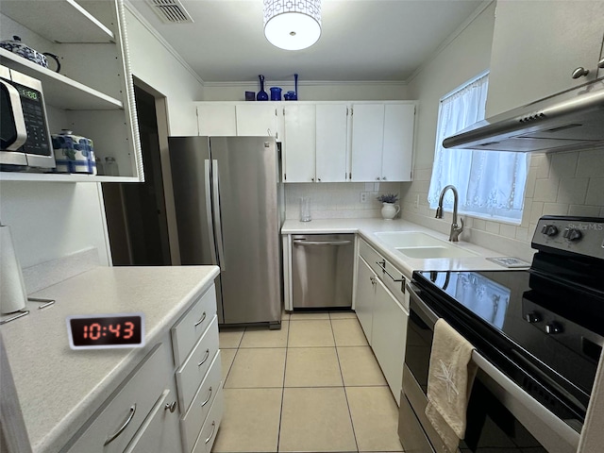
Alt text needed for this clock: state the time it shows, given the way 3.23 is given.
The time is 10.43
